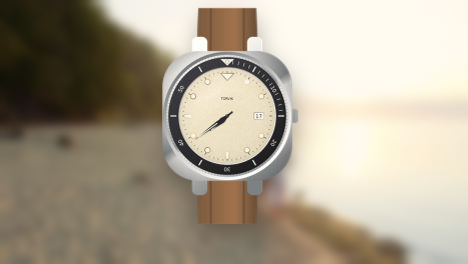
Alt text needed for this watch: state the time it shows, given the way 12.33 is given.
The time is 7.39
